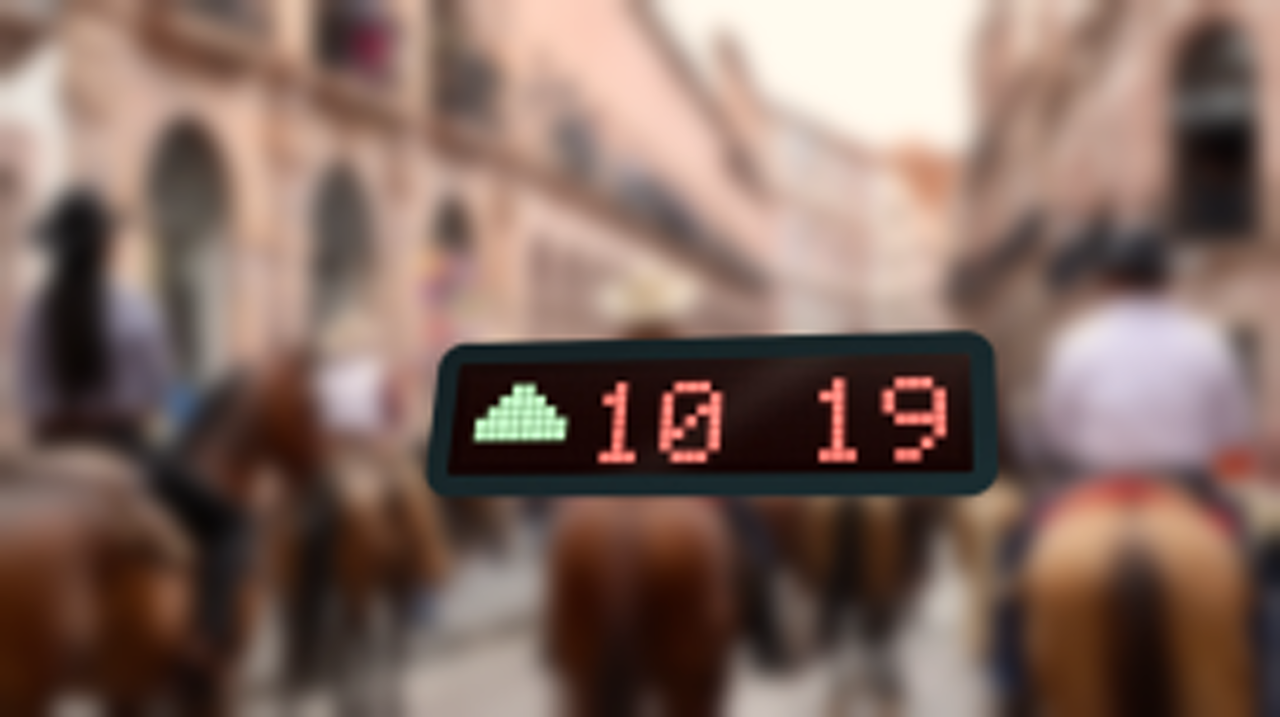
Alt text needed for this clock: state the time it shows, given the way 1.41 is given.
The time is 10.19
